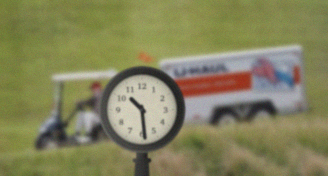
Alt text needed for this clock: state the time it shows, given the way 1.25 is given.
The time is 10.29
